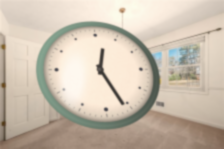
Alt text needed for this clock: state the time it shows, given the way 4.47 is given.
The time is 12.26
